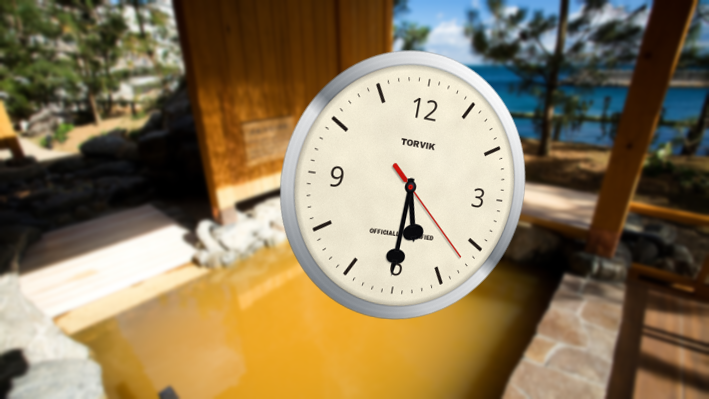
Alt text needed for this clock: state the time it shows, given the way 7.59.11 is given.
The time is 5.30.22
